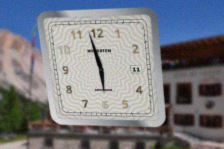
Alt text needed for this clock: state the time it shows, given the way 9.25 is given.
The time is 5.58
